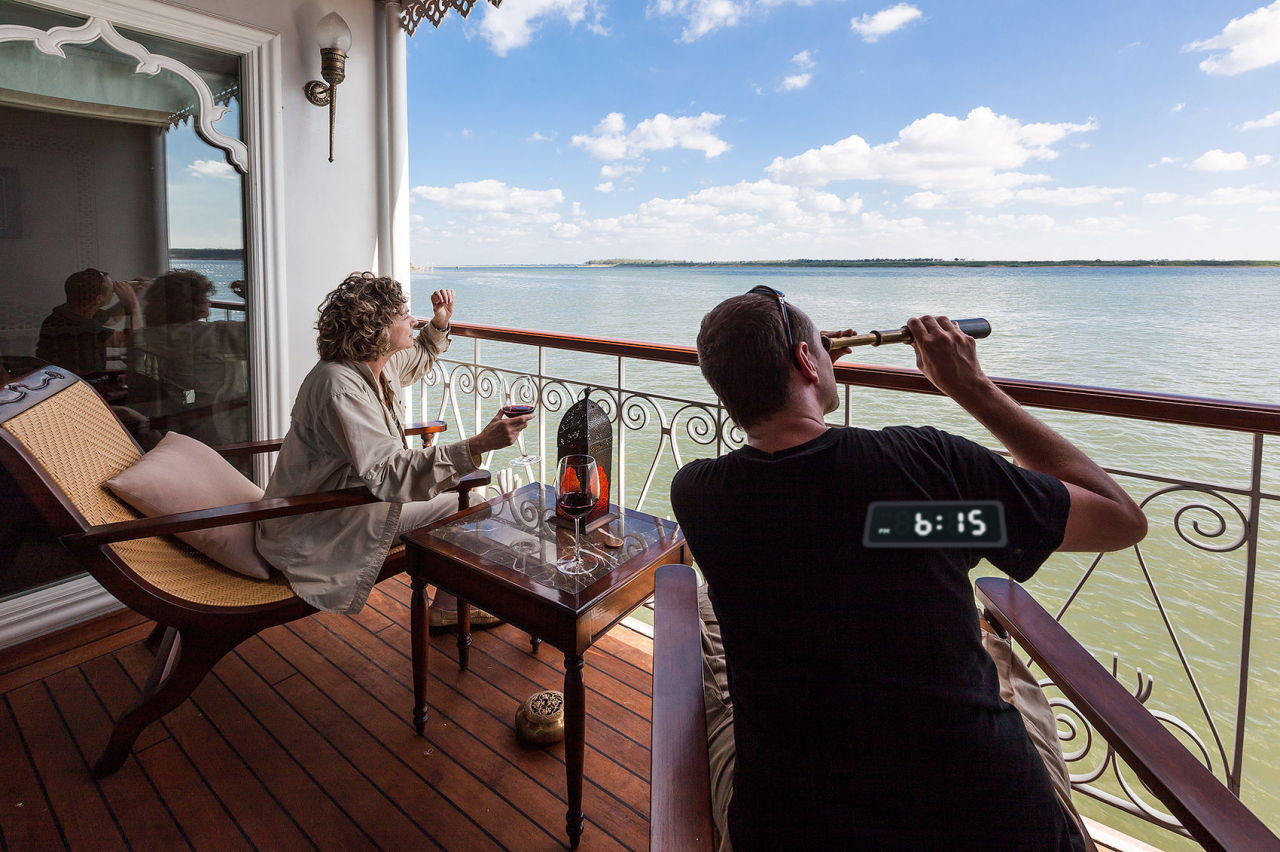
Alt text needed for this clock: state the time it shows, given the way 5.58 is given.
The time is 6.15
